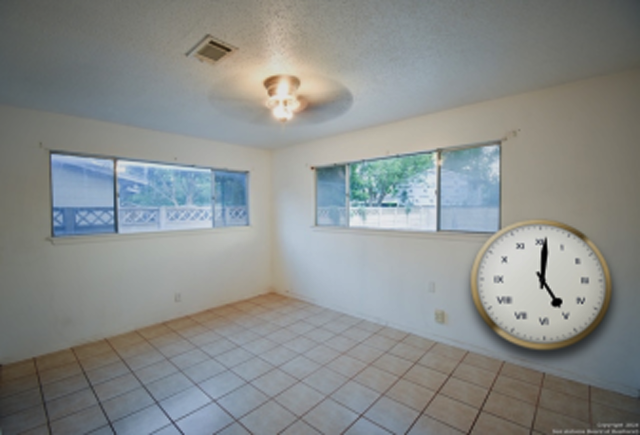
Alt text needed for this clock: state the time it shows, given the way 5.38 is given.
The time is 5.01
